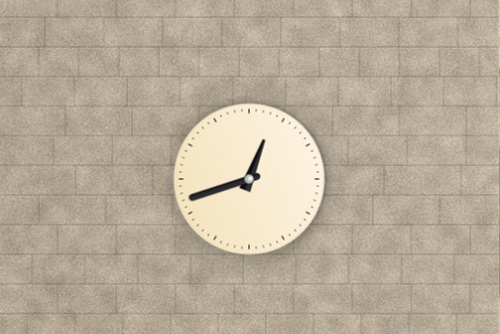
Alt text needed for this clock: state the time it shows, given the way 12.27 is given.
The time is 12.42
